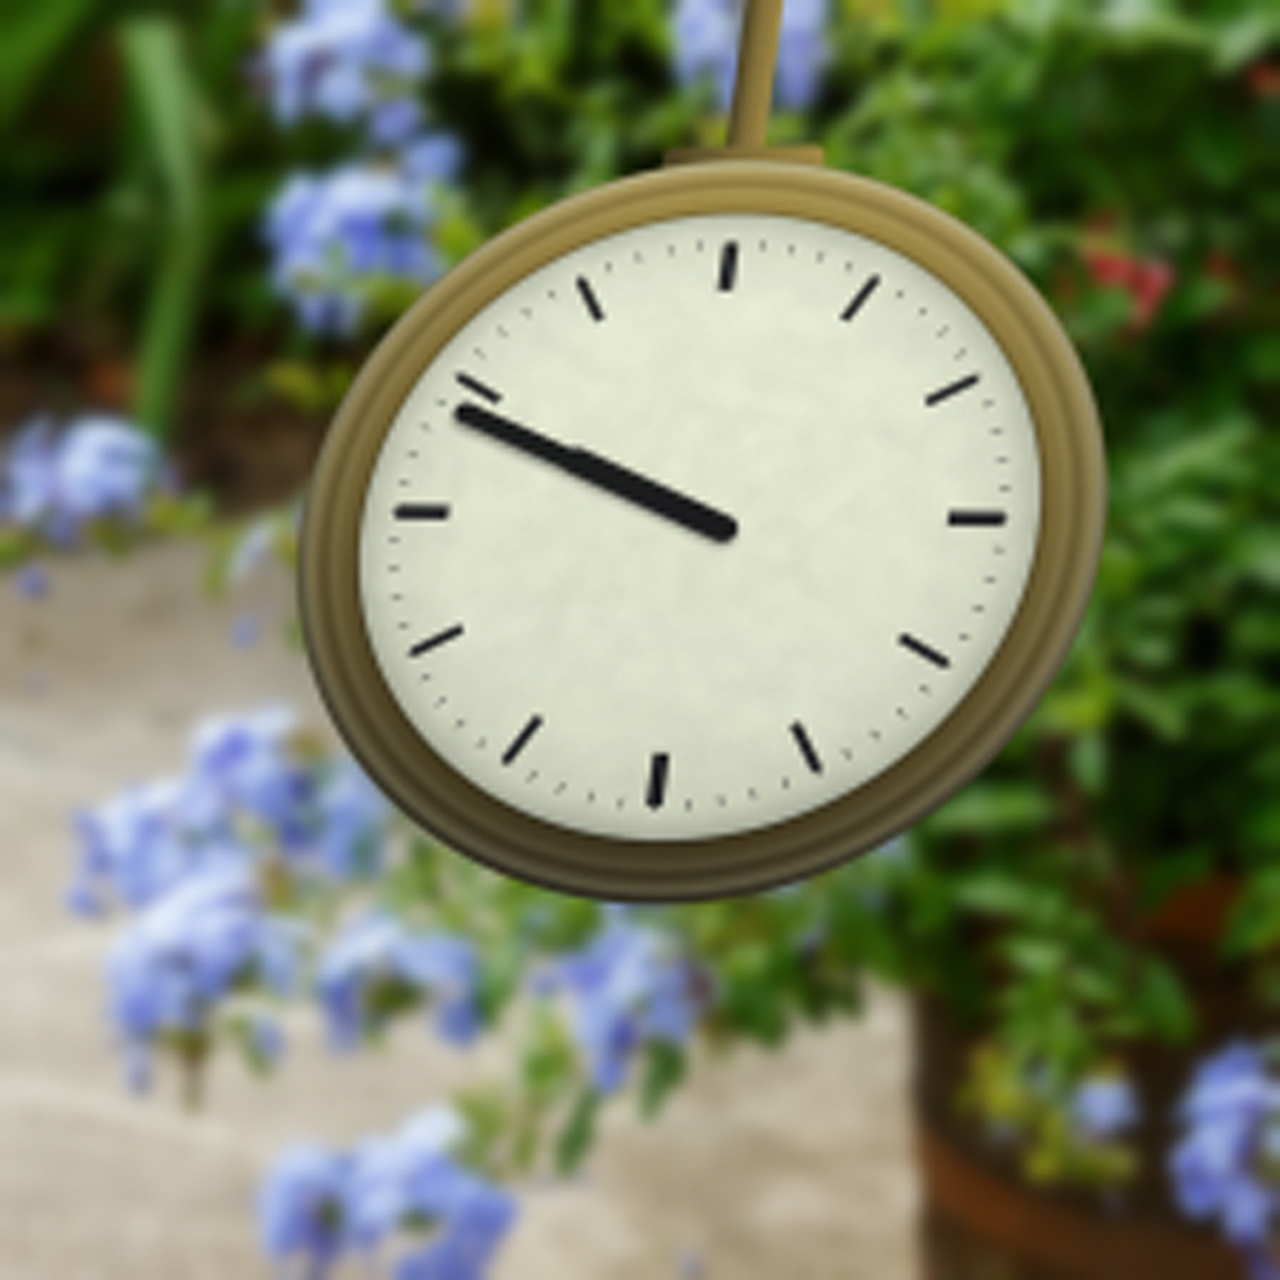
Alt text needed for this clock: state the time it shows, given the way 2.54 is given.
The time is 9.49
